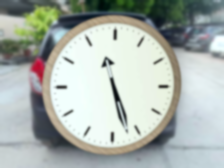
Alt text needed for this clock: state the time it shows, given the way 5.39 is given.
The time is 11.27
